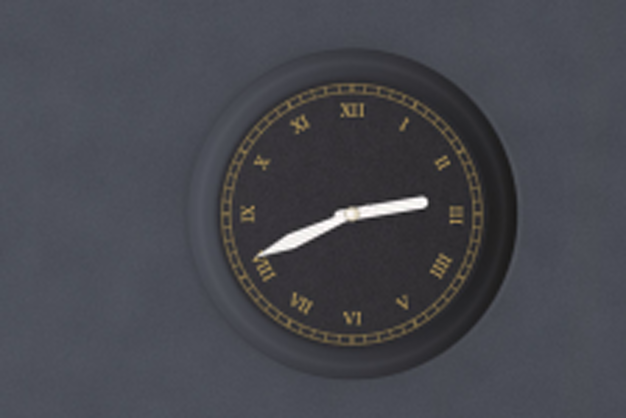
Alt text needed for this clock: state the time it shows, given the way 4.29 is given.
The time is 2.41
